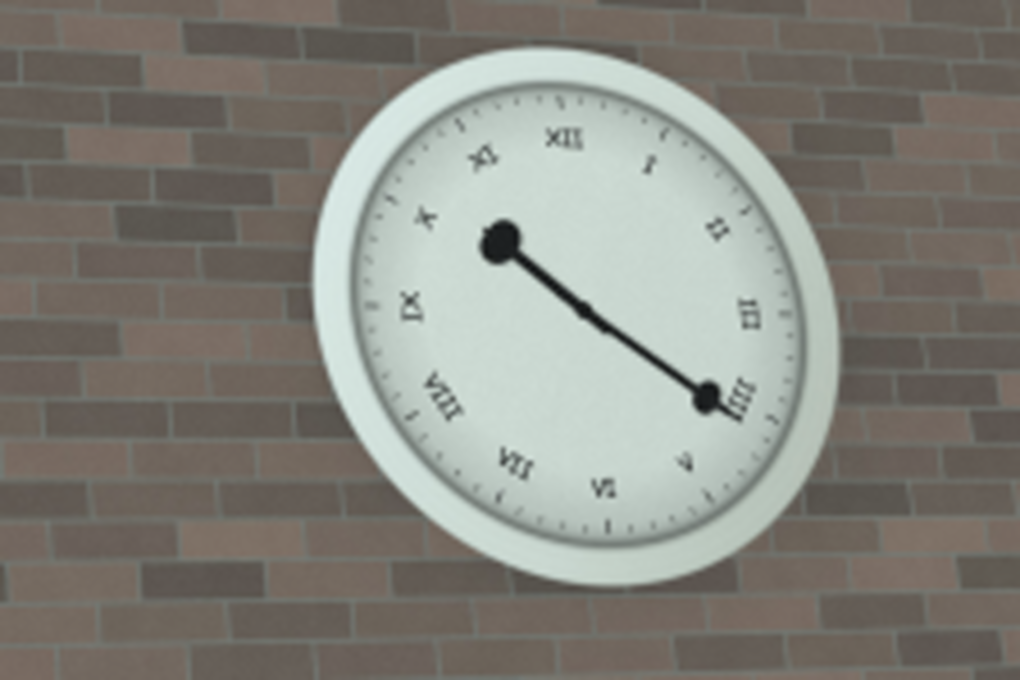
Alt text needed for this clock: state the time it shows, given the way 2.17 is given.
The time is 10.21
